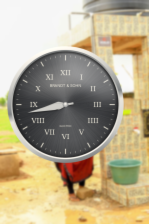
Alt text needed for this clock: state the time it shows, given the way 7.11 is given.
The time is 8.43
